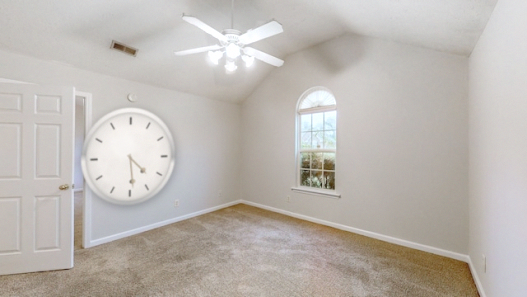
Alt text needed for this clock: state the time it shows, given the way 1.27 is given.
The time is 4.29
